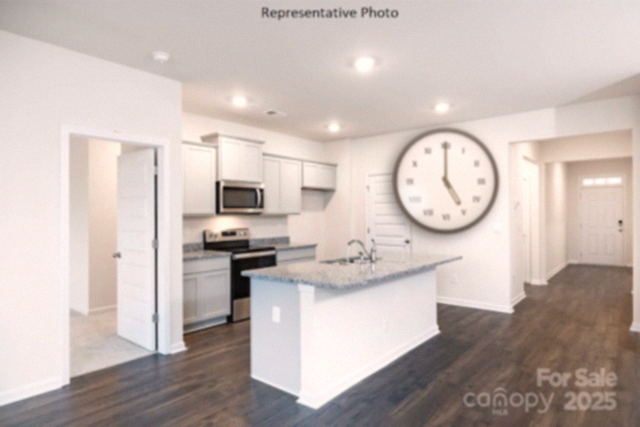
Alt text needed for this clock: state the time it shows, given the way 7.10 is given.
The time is 5.00
